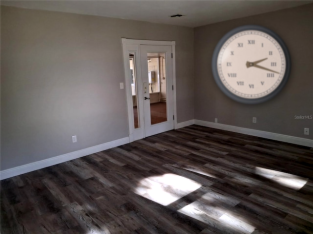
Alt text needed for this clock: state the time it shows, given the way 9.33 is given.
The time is 2.18
